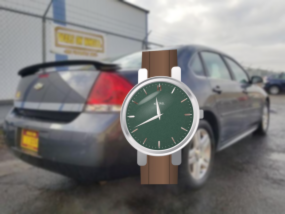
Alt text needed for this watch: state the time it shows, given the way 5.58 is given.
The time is 11.41
